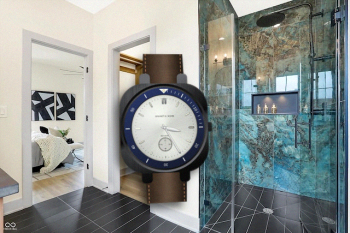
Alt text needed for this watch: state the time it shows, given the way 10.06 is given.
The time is 3.25
